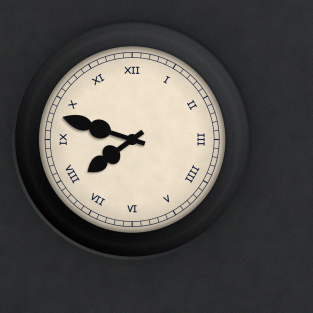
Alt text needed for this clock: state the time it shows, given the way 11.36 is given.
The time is 7.48
